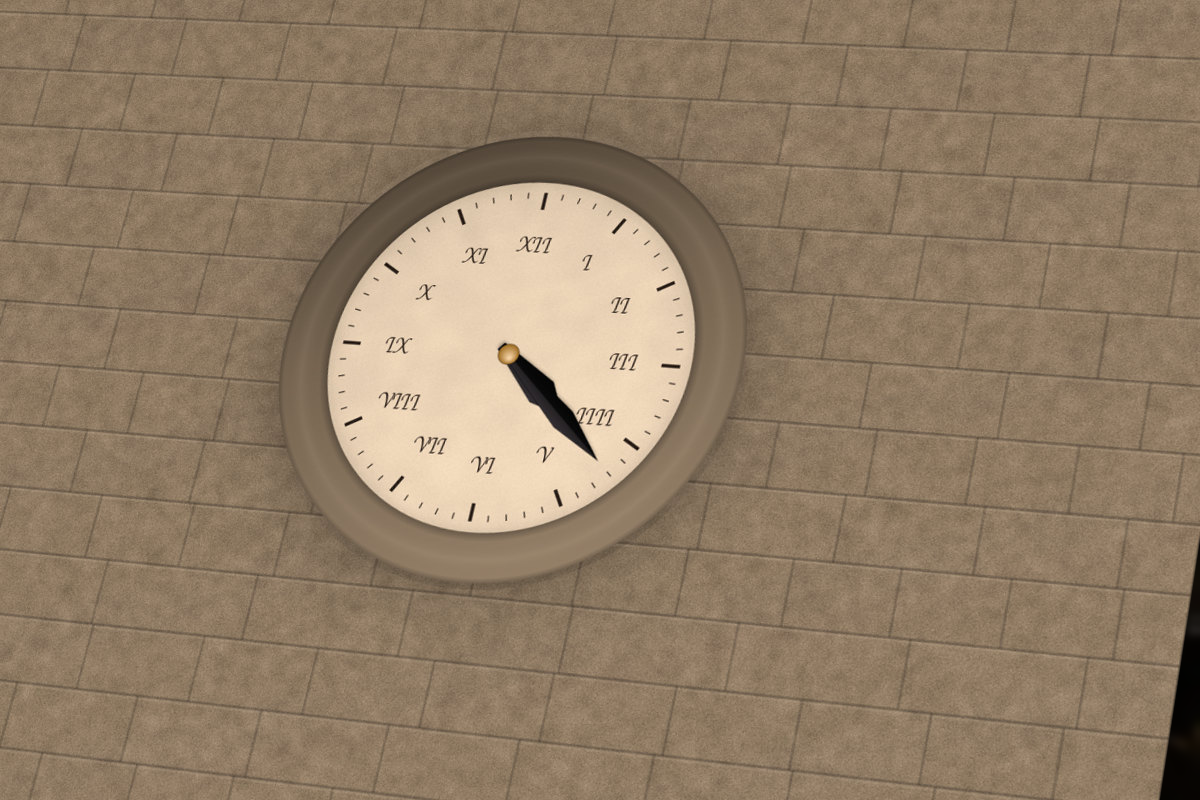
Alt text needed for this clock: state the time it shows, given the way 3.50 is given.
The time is 4.22
